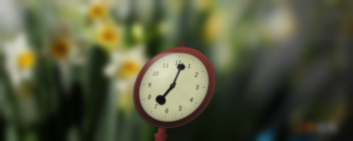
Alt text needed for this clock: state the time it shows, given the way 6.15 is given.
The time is 7.02
